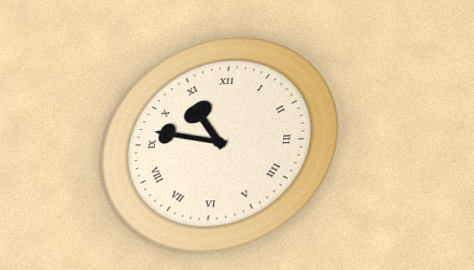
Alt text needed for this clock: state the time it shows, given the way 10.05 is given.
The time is 10.47
